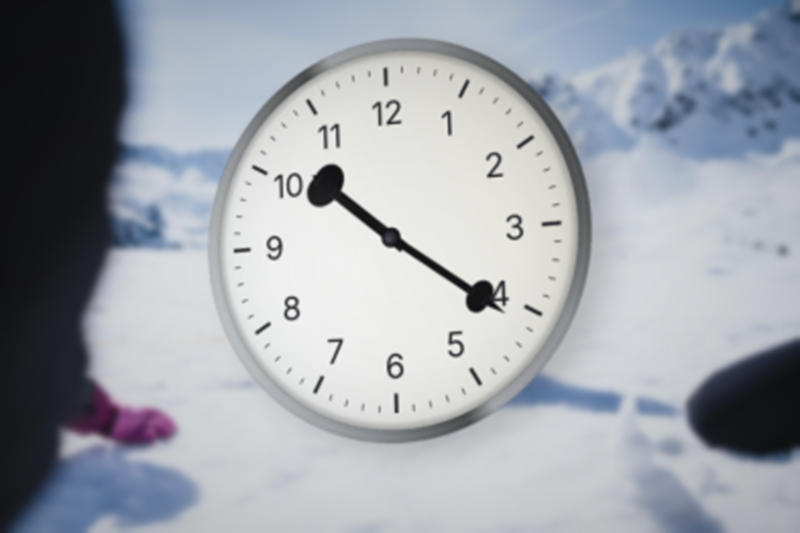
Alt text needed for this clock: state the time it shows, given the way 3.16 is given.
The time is 10.21
